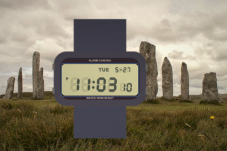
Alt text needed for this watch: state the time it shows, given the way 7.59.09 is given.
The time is 11.03.10
